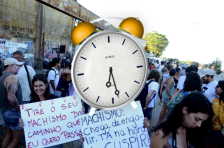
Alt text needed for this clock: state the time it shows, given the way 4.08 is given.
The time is 6.28
